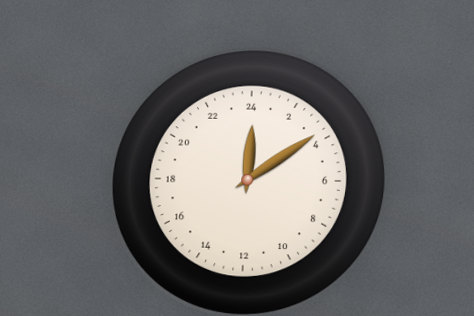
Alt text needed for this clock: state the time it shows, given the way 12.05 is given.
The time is 0.09
